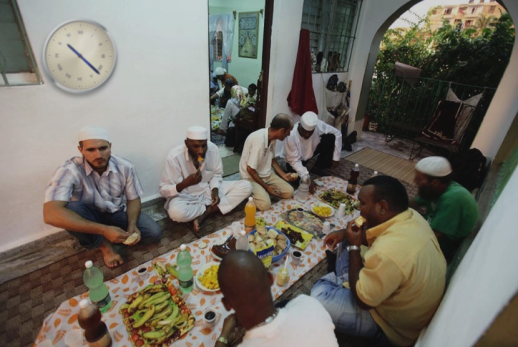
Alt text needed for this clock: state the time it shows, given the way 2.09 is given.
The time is 10.22
